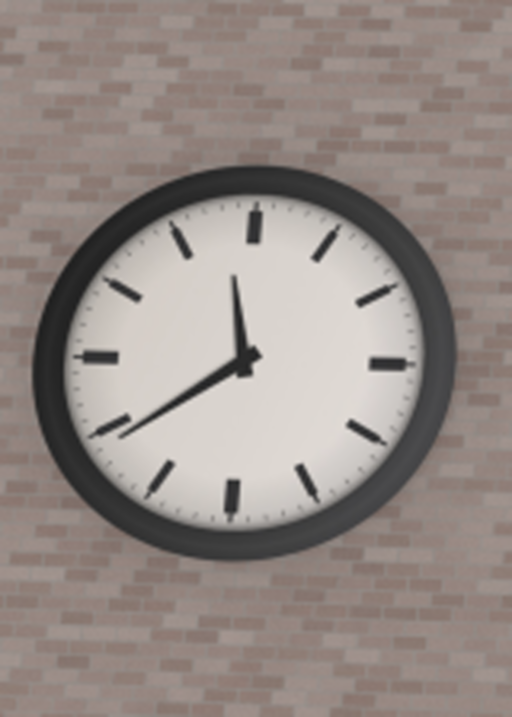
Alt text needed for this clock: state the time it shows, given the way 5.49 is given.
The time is 11.39
